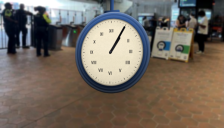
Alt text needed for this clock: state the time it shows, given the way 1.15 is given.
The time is 1.05
